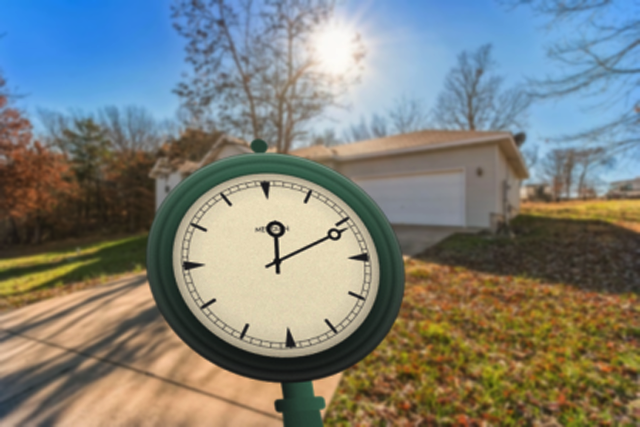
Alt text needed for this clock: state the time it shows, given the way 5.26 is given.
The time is 12.11
